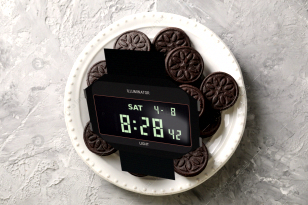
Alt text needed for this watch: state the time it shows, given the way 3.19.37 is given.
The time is 8.28.42
